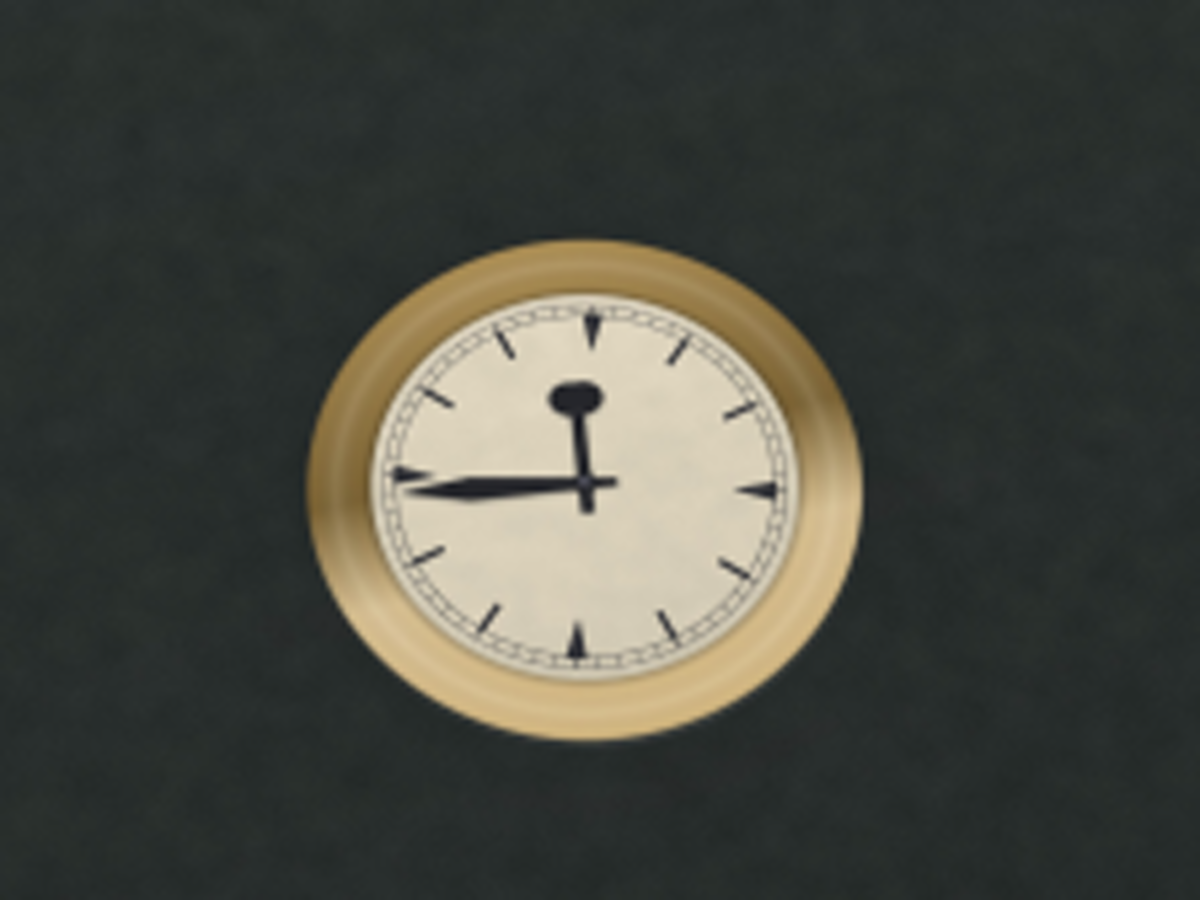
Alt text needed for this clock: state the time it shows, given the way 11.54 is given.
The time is 11.44
